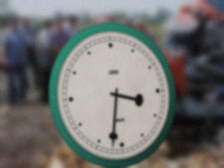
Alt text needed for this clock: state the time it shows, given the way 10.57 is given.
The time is 3.32
